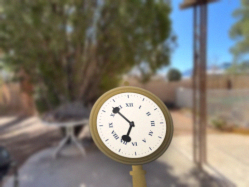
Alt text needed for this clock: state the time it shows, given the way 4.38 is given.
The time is 6.53
